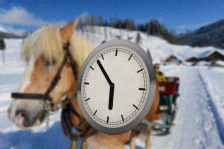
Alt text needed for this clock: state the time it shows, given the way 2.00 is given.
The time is 5.53
